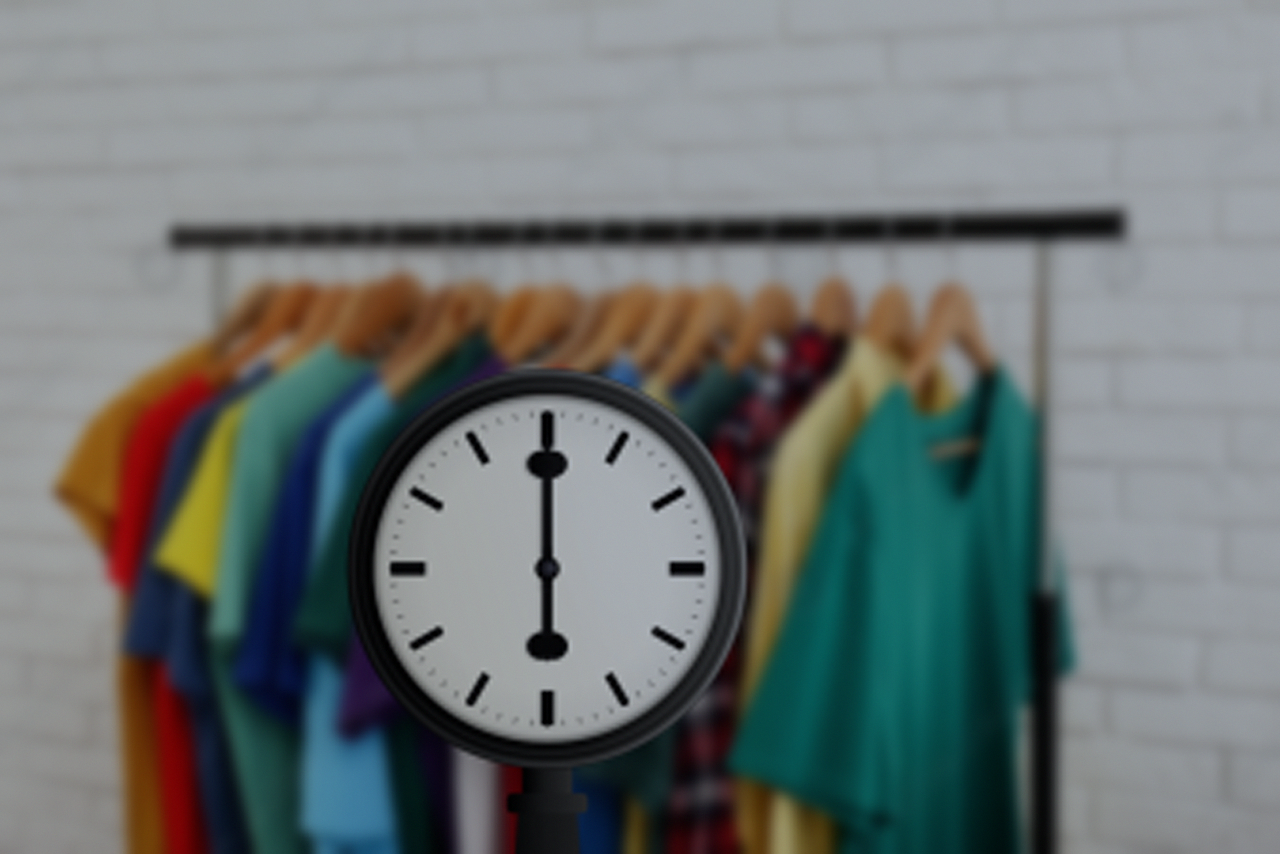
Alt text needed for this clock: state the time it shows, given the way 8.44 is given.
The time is 6.00
